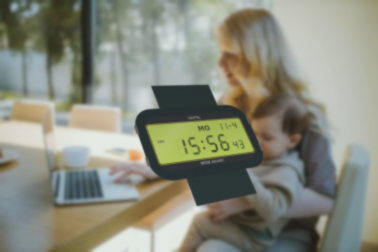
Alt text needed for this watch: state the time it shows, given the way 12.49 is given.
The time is 15.56
